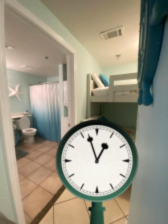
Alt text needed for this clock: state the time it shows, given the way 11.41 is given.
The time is 12.57
